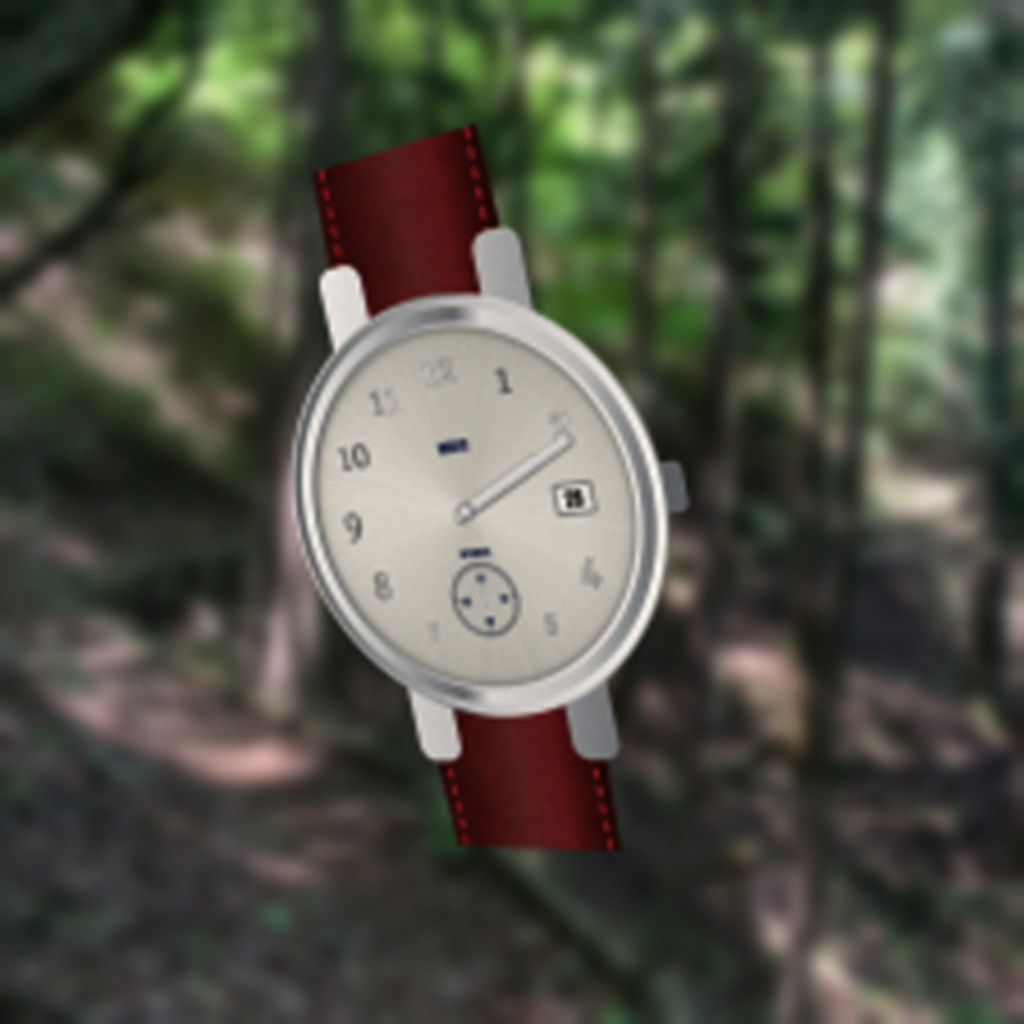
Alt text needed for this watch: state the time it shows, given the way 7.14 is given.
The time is 2.11
